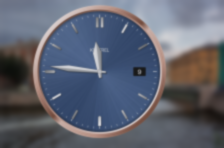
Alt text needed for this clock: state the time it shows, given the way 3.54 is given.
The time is 11.46
